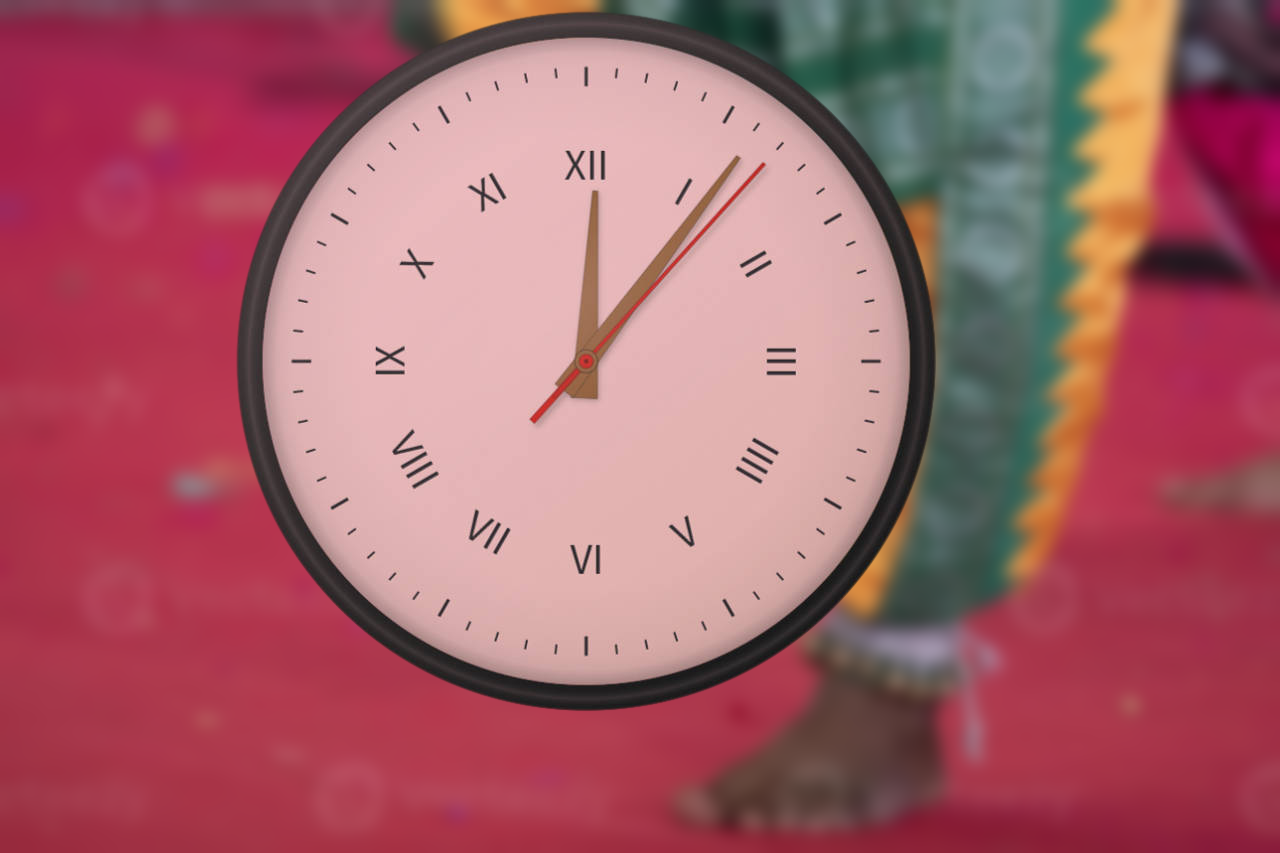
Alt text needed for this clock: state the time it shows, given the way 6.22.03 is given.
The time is 12.06.07
